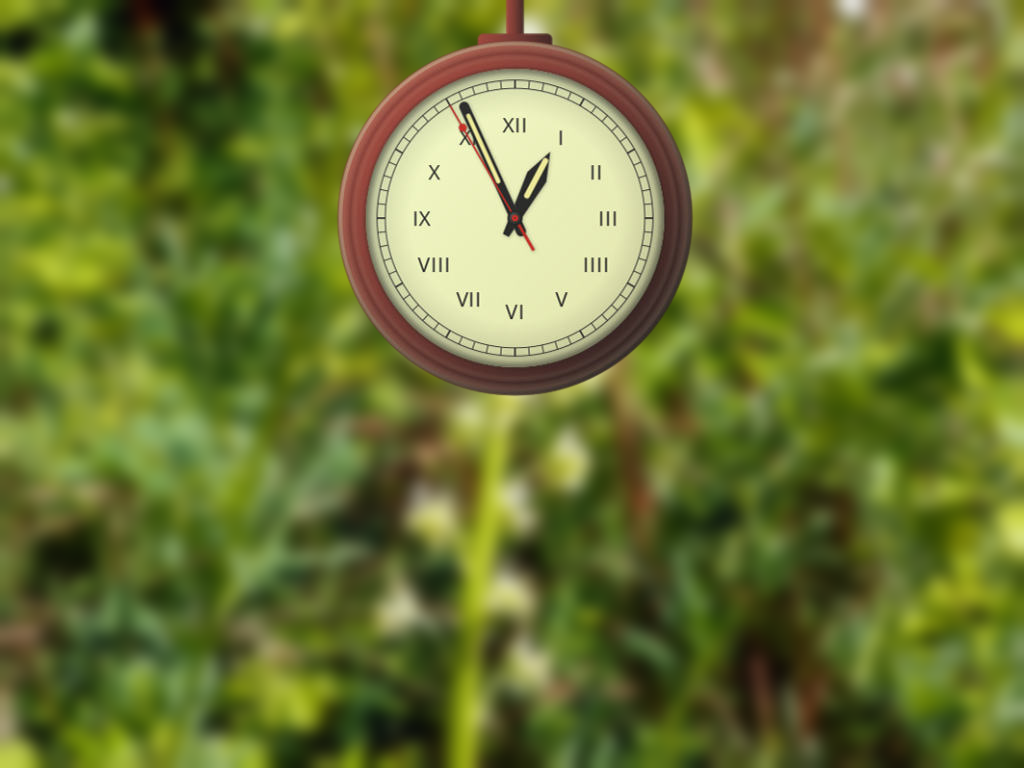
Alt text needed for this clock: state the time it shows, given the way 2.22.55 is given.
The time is 12.55.55
